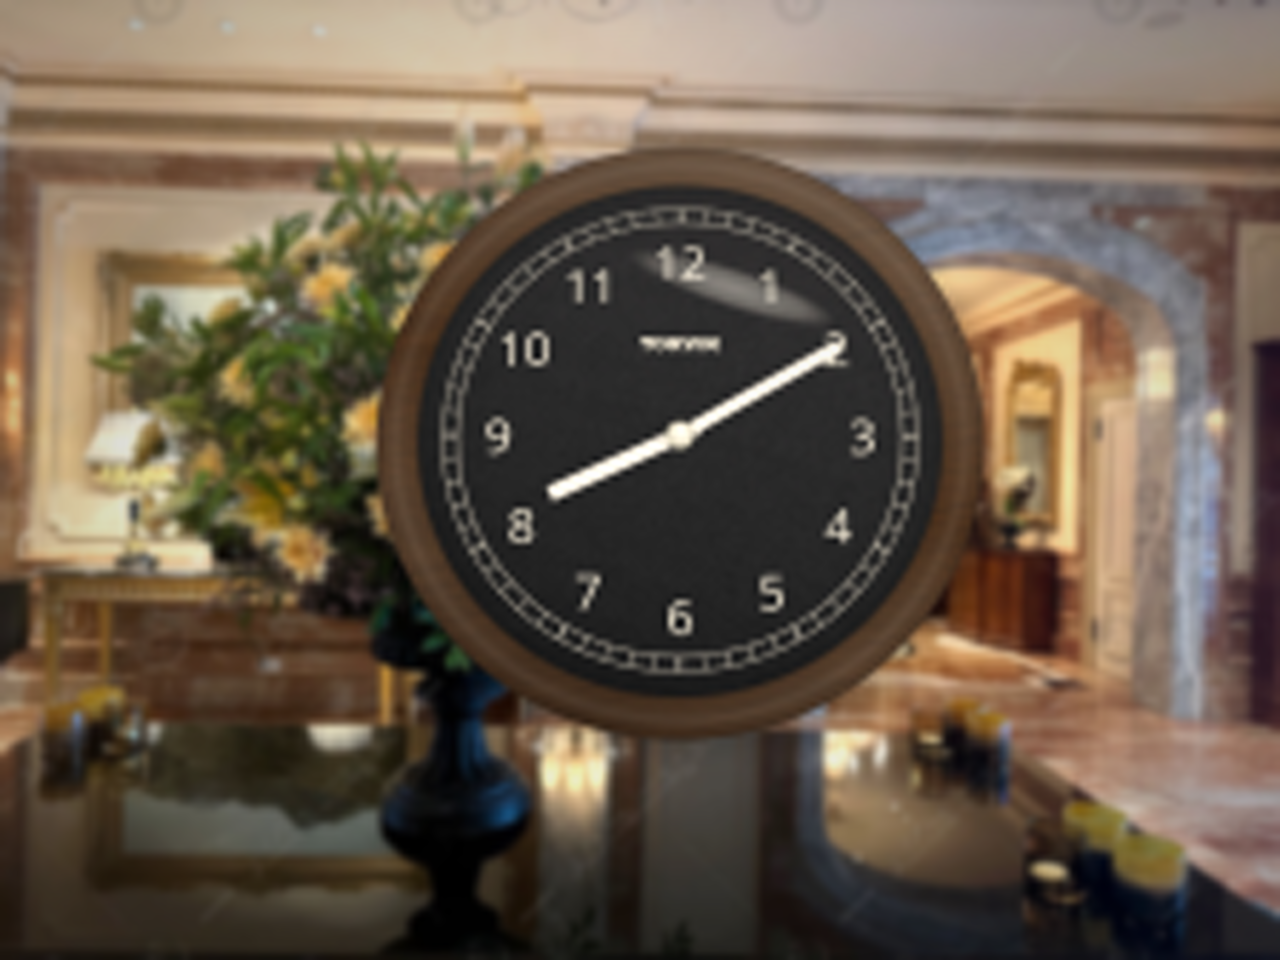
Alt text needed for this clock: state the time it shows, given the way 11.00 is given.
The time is 8.10
